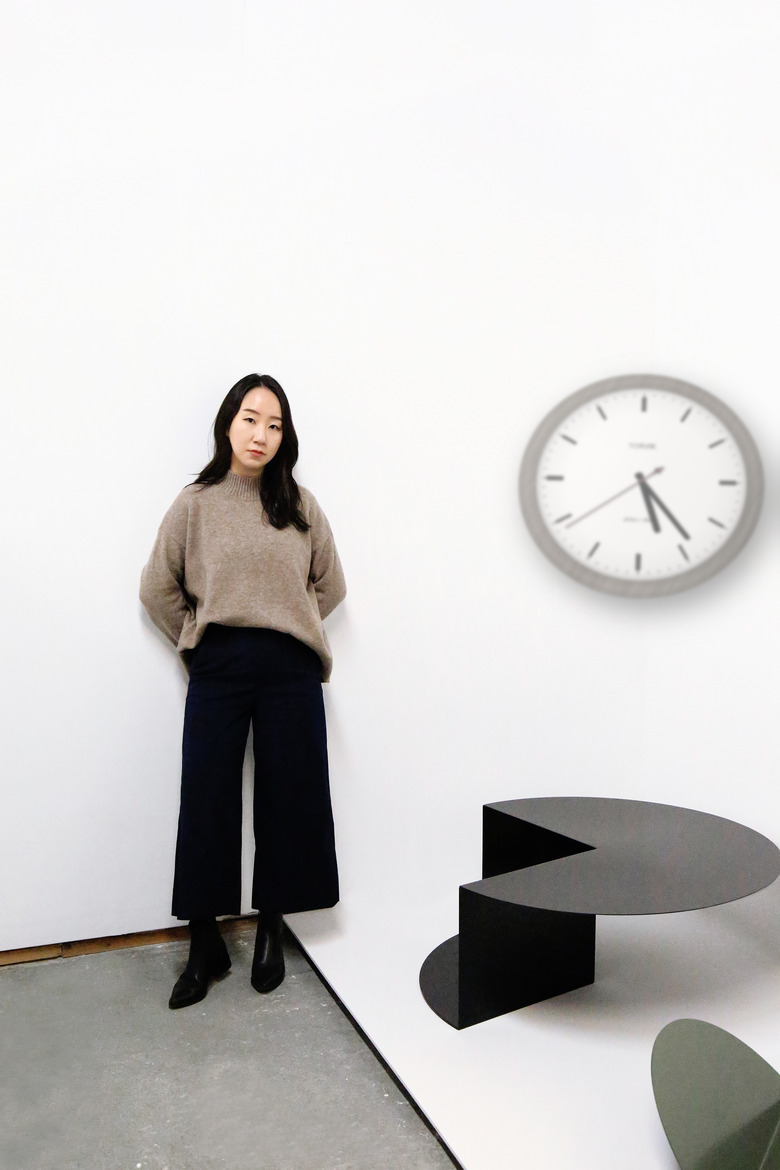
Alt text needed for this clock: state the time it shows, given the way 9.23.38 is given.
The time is 5.23.39
